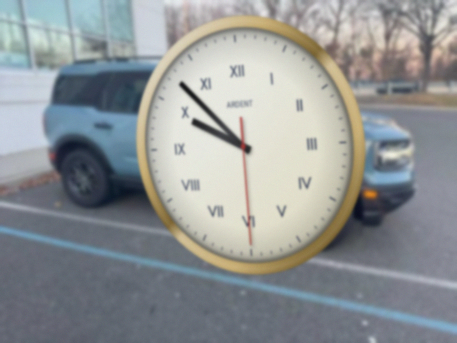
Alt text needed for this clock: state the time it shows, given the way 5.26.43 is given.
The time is 9.52.30
